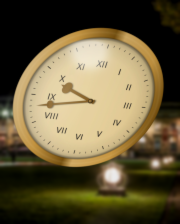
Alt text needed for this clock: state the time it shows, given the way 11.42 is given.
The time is 9.43
